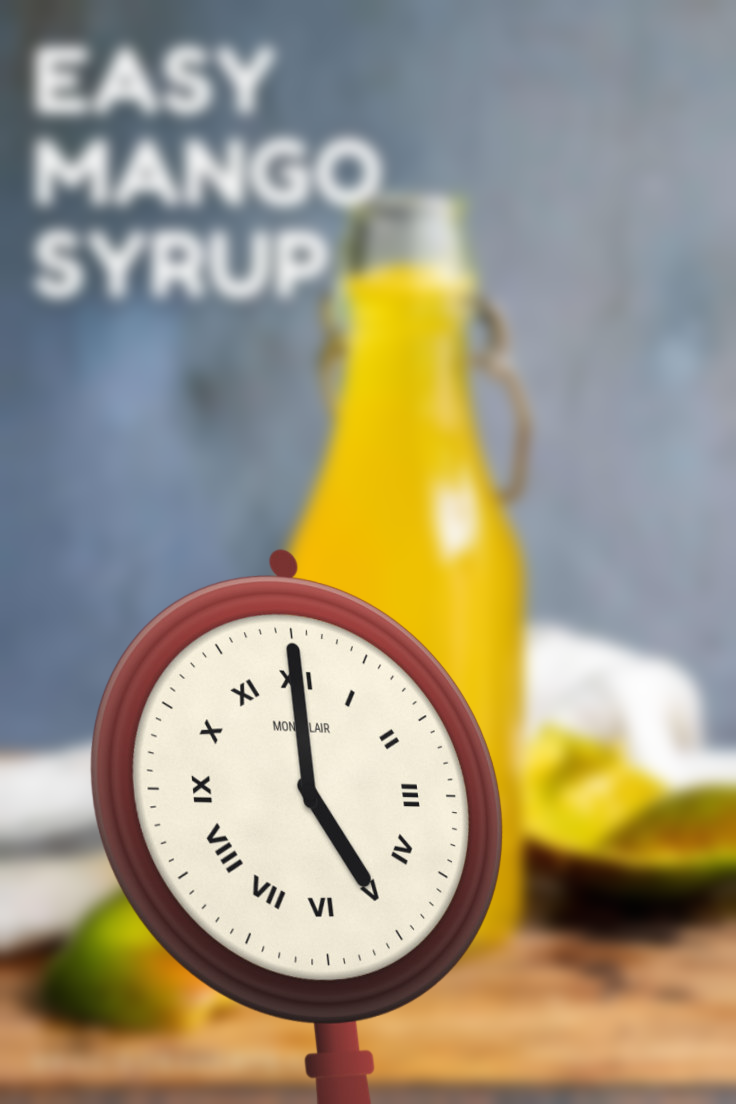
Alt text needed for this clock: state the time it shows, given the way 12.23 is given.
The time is 5.00
